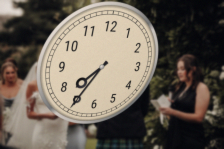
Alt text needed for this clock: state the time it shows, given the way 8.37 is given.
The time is 7.35
